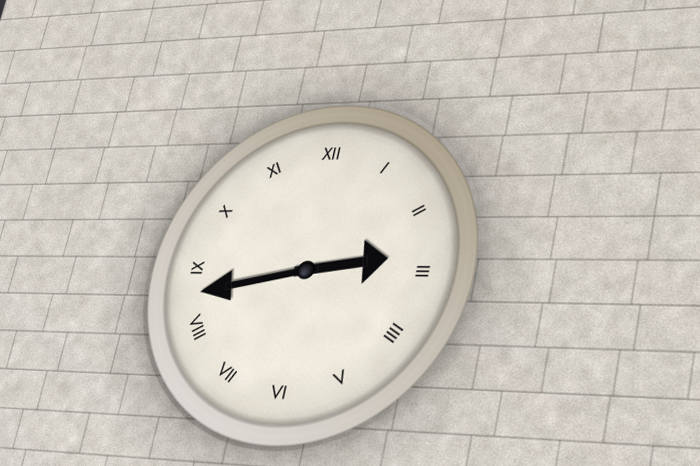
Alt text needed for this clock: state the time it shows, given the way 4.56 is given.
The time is 2.43
